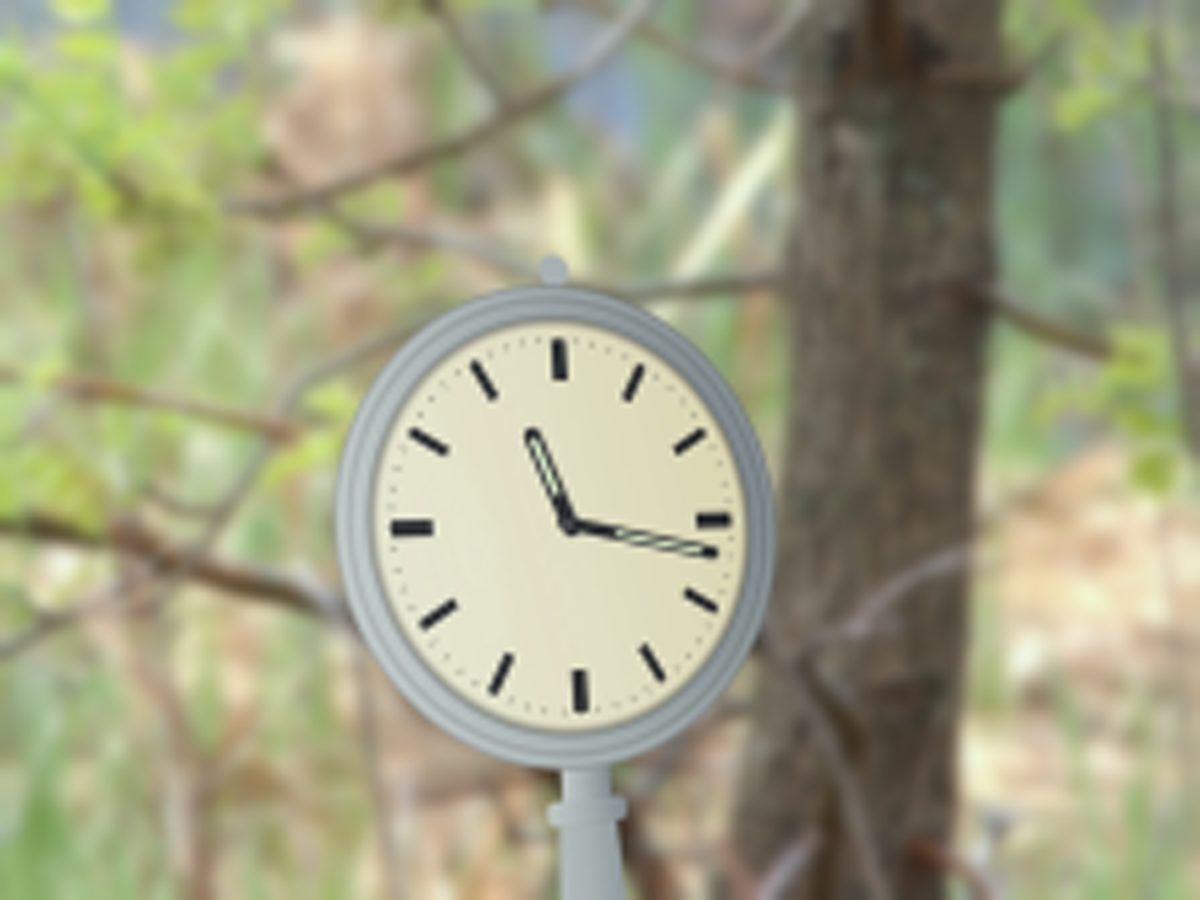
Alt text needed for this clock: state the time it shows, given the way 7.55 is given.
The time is 11.17
